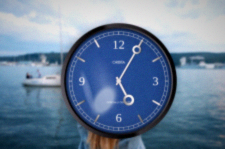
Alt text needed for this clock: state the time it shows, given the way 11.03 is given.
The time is 5.05
